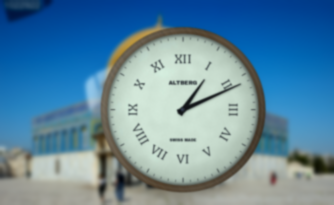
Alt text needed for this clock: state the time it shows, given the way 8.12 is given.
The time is 1.11
